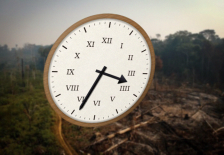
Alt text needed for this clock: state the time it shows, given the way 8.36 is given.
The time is 3.34
